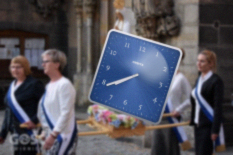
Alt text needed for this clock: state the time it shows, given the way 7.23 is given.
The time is 7.39
